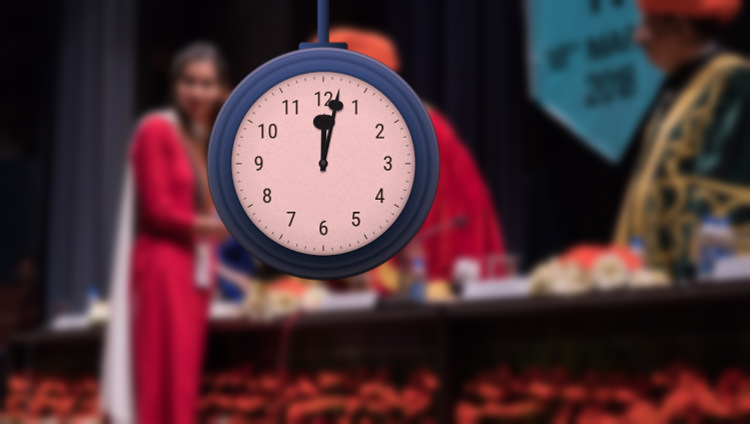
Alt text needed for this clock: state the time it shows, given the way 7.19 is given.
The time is 12.02
